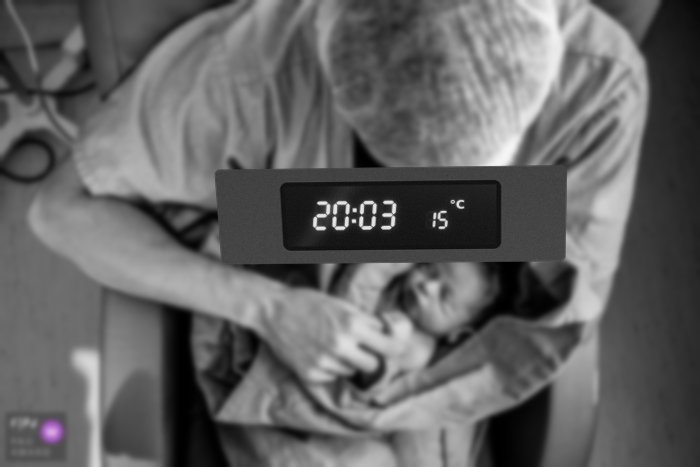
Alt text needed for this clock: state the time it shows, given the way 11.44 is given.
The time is 20.03
